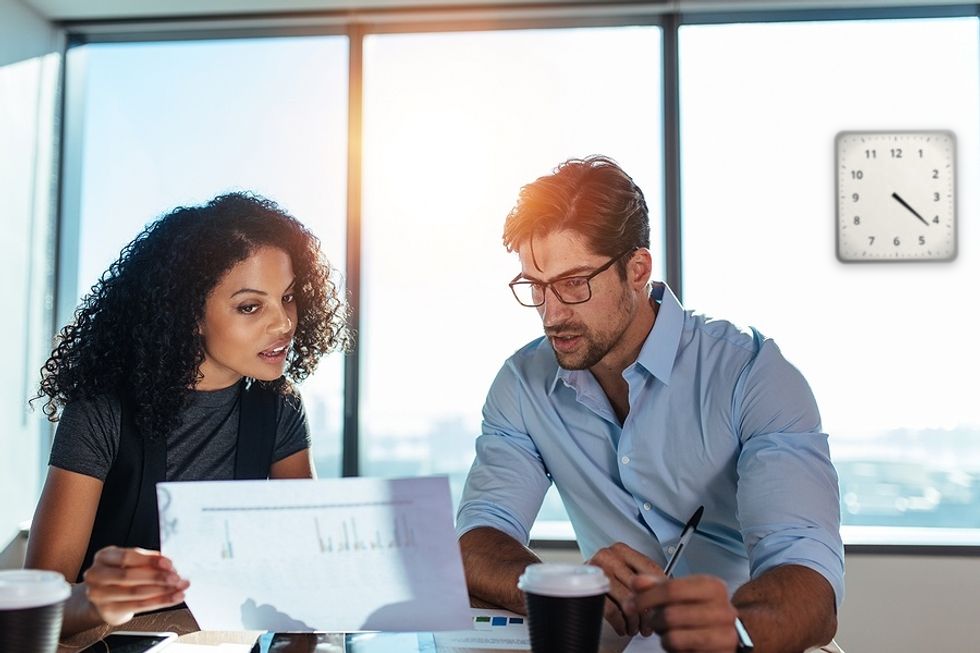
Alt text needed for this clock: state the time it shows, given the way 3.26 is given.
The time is 4.22
